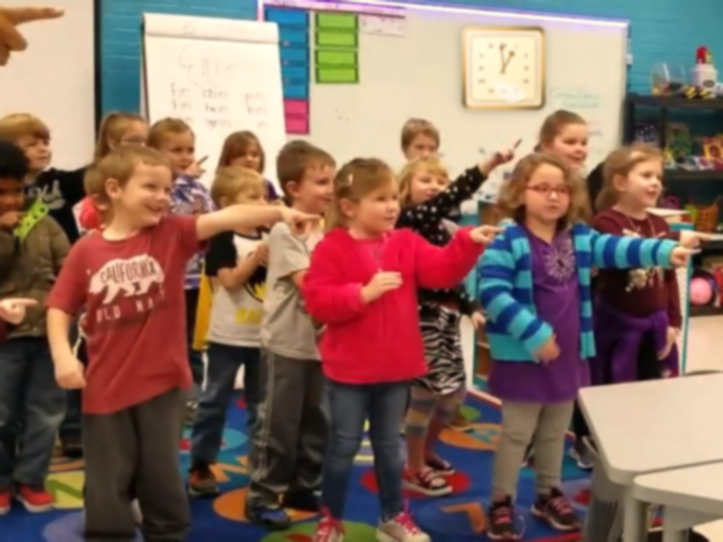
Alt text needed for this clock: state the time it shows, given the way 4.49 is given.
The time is 12.59
